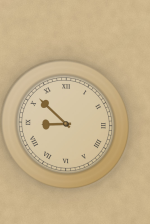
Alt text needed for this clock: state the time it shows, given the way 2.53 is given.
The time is 8.52
